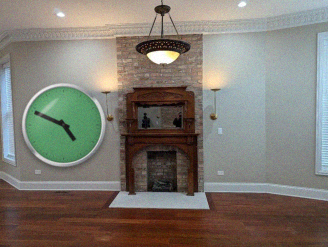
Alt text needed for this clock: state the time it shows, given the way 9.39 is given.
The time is 4.49
